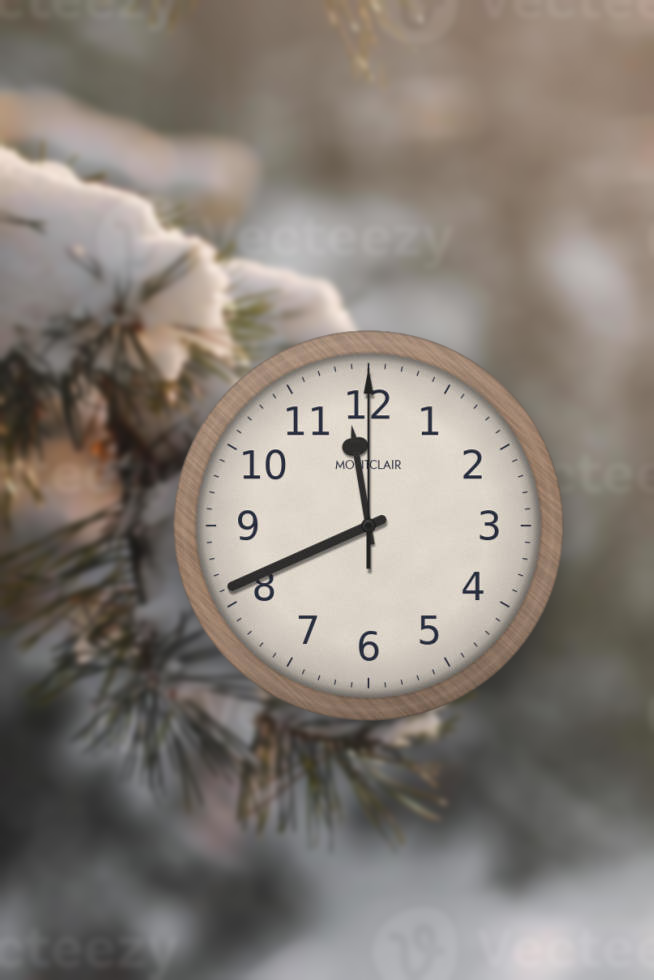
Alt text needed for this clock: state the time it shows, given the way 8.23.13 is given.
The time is 11.41.00
